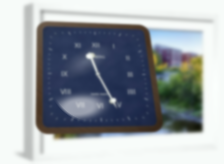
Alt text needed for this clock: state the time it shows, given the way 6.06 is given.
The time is 11.26
